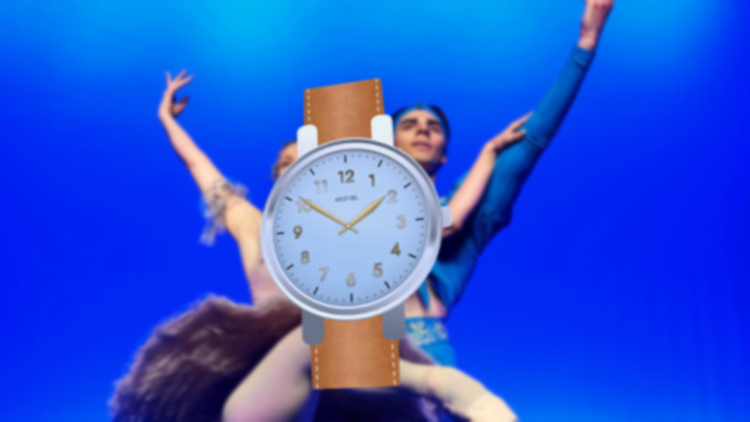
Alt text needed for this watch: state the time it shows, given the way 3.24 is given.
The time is 1.51
